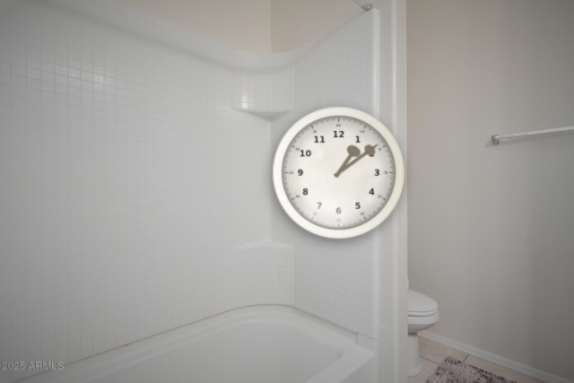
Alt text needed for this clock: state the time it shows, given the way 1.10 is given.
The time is 1.09
